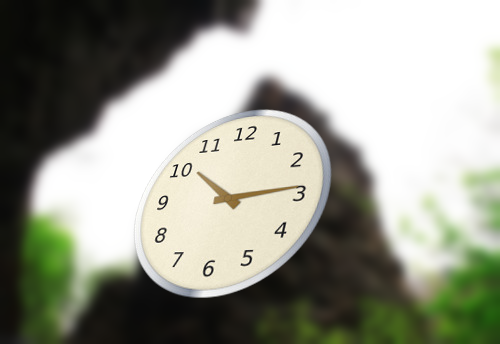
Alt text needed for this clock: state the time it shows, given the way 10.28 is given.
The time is 10.14
